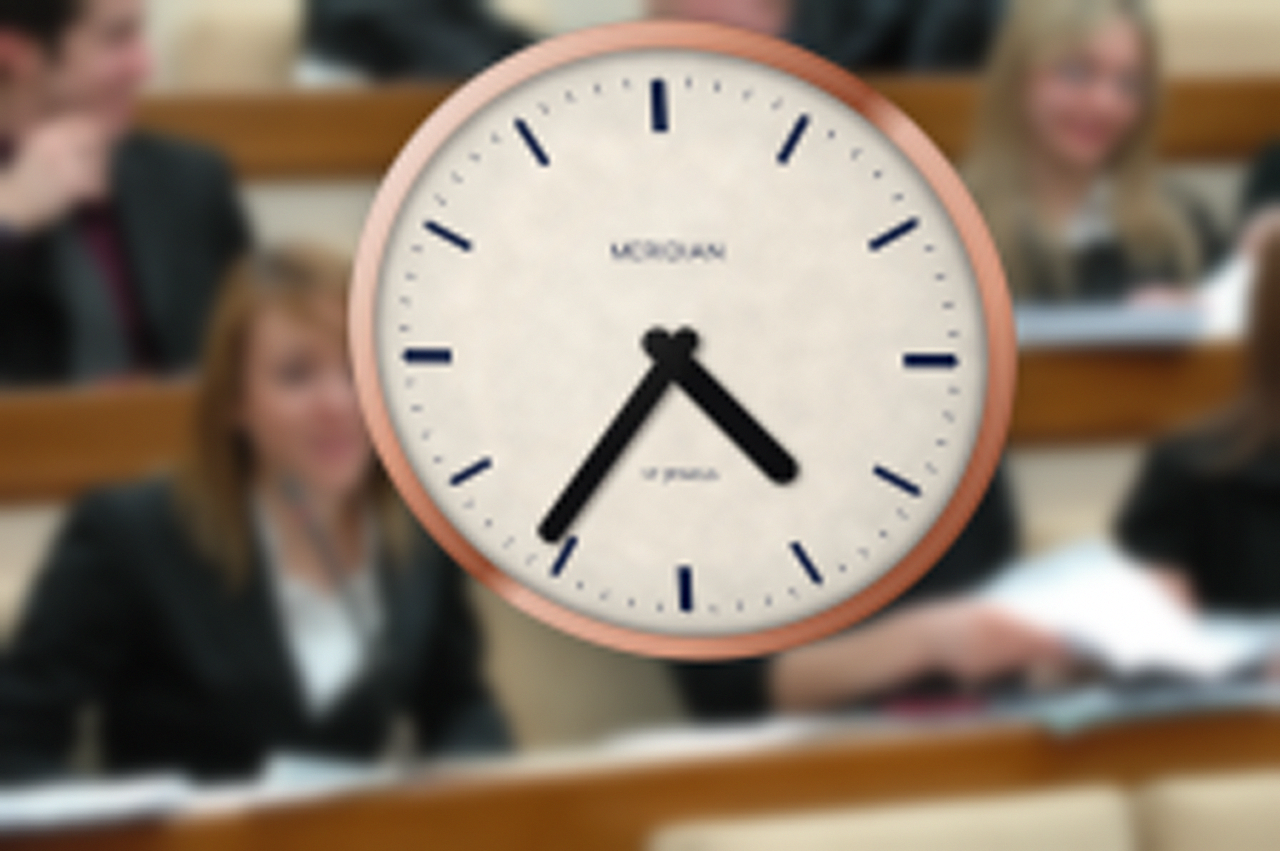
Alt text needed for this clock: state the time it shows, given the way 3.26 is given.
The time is 4.36
